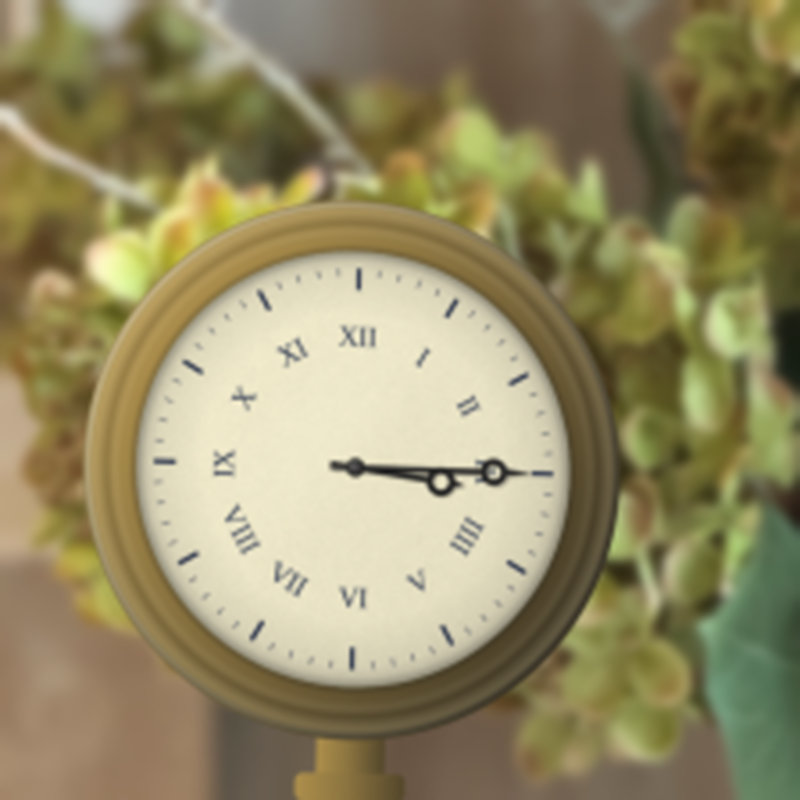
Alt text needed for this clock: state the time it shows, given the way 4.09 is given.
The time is 3.15
